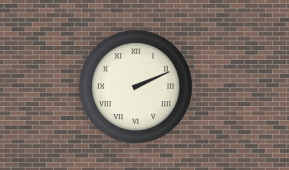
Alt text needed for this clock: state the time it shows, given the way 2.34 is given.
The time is 2.11
